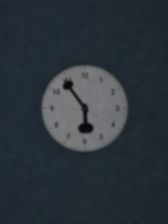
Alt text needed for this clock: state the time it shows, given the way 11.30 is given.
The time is 5.54
